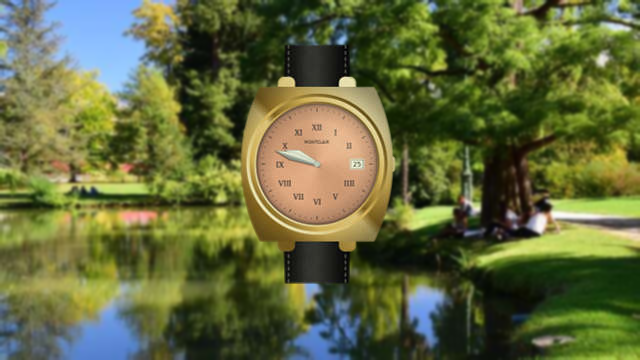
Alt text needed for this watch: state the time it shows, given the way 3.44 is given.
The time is 9.48
